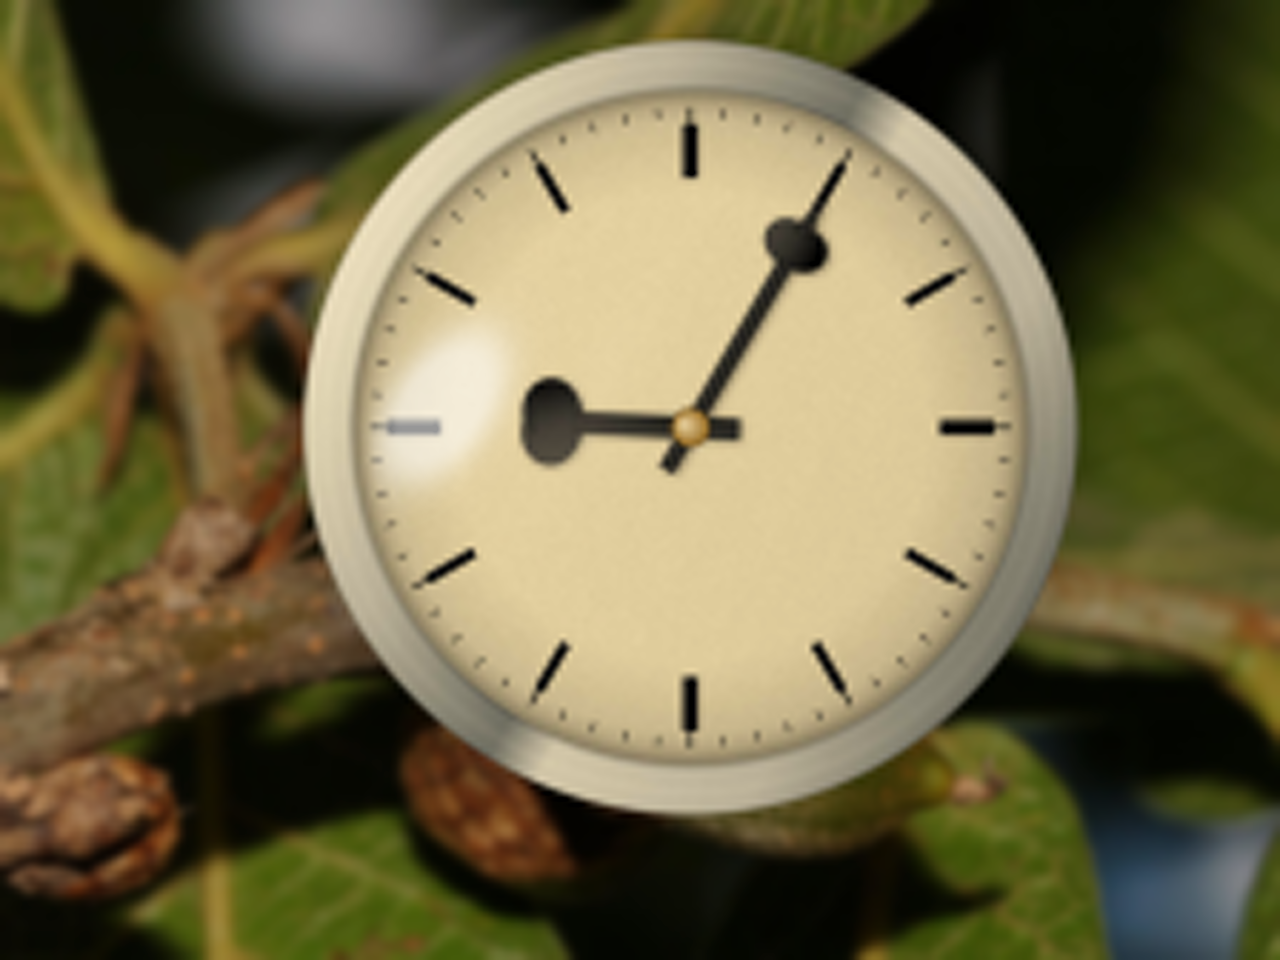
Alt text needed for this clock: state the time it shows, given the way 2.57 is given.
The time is 9.05
